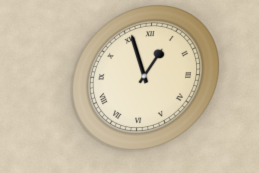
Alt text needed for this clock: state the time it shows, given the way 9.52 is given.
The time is 12.56
